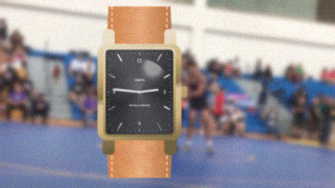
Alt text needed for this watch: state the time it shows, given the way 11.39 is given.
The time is 2.46
